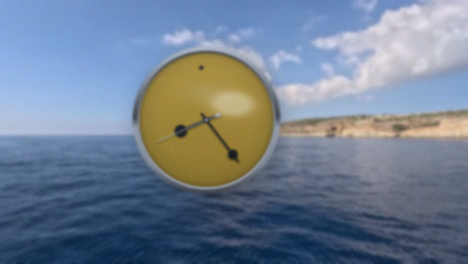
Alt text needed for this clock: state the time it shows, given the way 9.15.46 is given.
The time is 8.24.42
